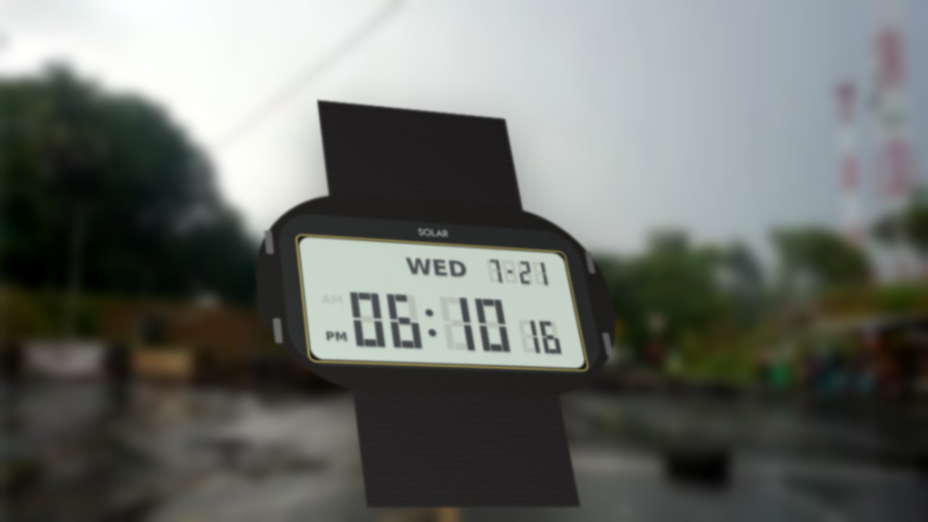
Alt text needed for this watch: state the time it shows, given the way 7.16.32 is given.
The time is 6.10.16
